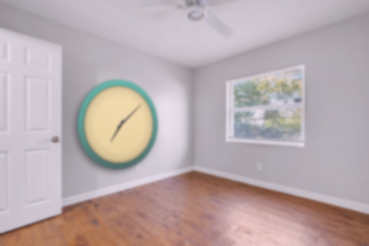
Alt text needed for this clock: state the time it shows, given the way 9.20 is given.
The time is 7.08
